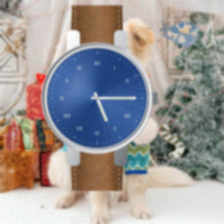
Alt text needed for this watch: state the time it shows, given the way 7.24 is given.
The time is 5.15
